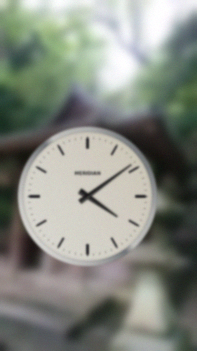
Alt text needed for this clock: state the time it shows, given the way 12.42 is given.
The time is 4.09
